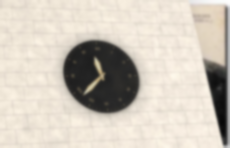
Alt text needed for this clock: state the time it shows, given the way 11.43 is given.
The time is 11.38
